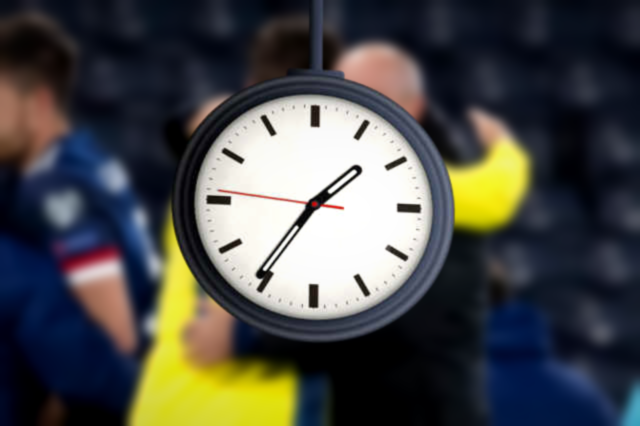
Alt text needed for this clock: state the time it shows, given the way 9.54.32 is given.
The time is 1.35.46
